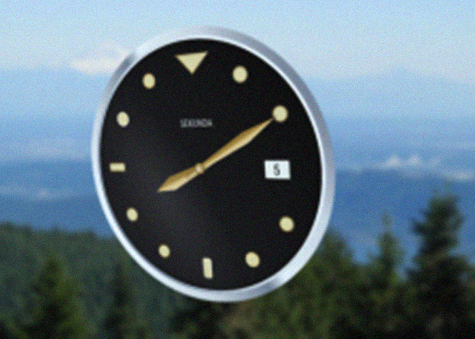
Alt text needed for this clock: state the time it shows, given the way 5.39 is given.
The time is 8.10
